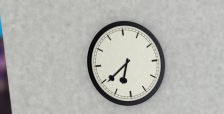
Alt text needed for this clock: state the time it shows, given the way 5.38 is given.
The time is 6.39
